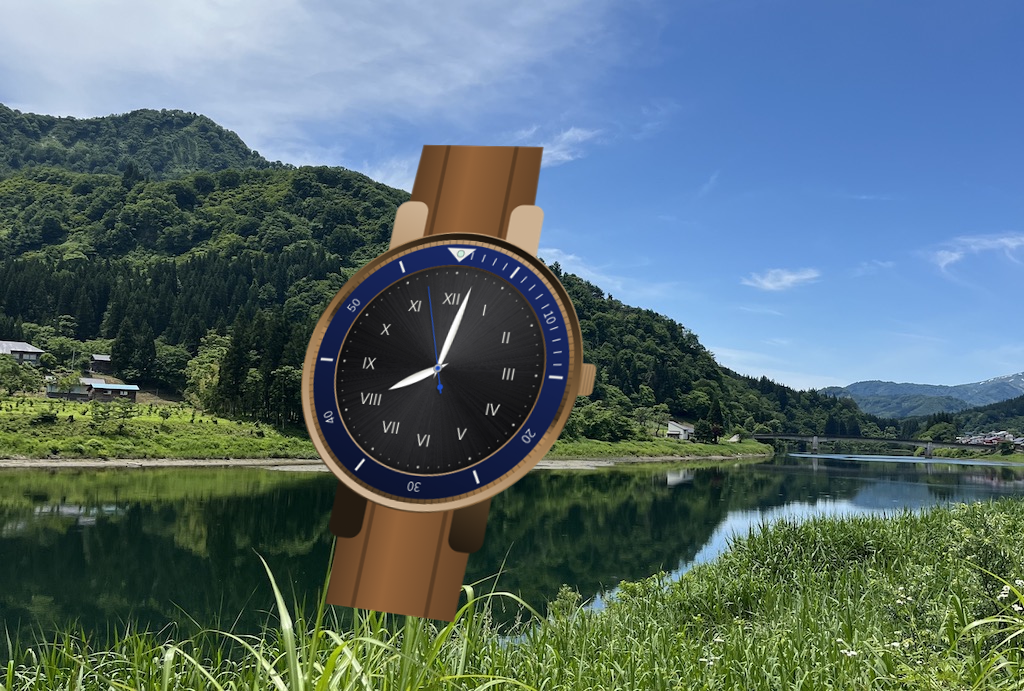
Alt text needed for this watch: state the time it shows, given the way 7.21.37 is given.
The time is 8.01.57
